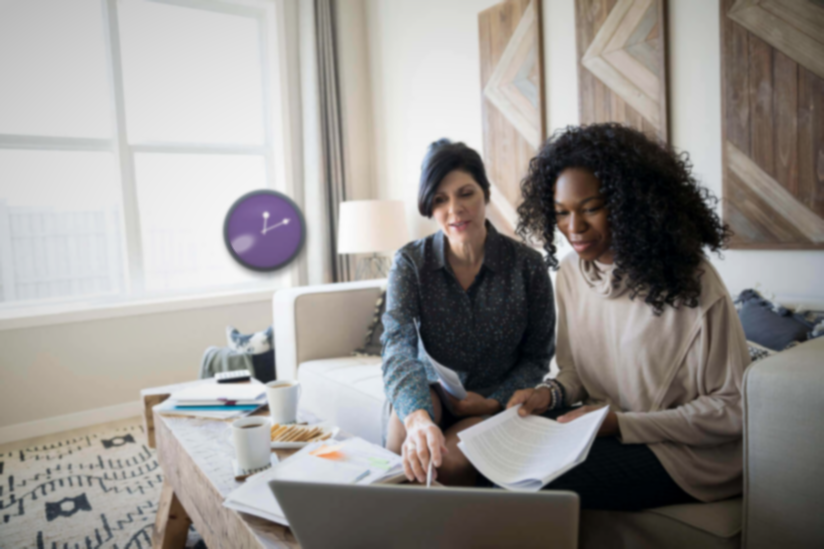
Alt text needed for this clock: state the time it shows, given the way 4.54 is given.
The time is 12.11
